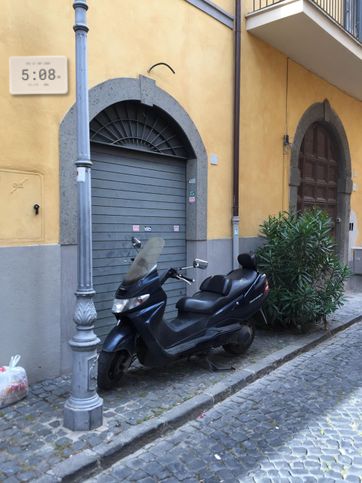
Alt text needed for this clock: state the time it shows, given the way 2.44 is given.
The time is 5.08
